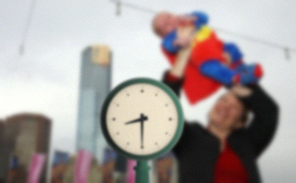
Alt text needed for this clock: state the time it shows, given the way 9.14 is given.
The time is 8.30
